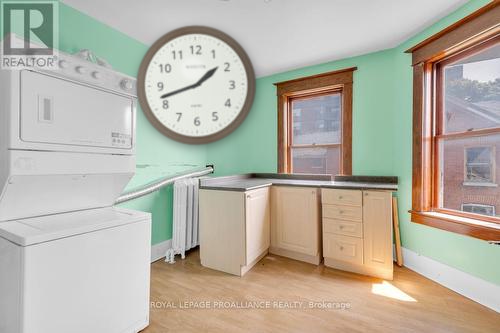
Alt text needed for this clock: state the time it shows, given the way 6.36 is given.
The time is 1.42
